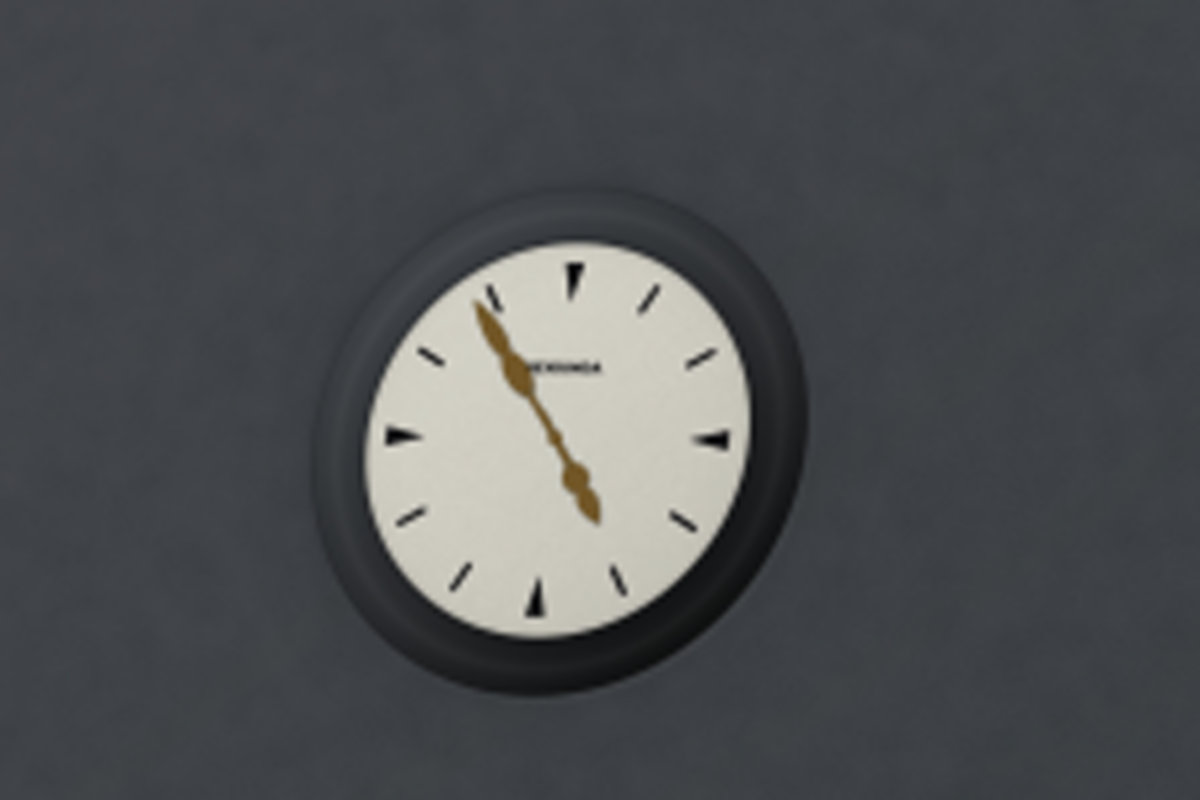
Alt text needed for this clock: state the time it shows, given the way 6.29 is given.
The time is 4.54
